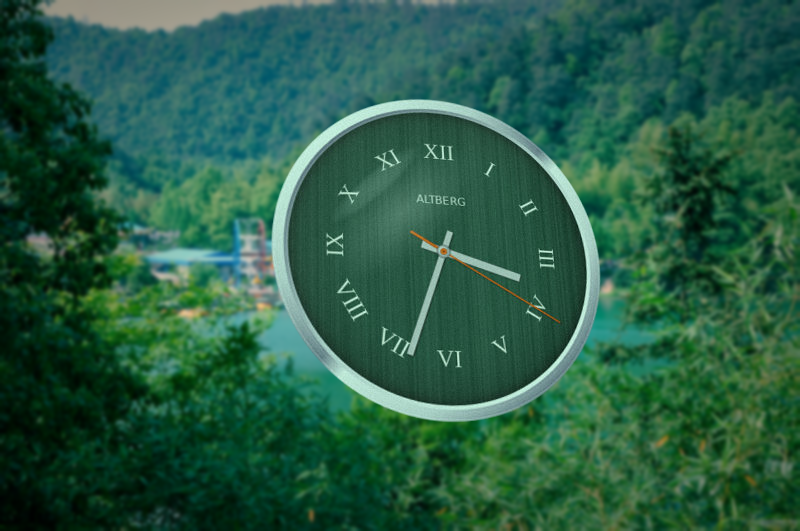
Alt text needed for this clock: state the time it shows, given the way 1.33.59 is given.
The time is 3.33.20
